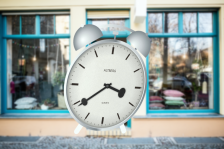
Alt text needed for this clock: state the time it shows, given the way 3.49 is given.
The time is 3.39
